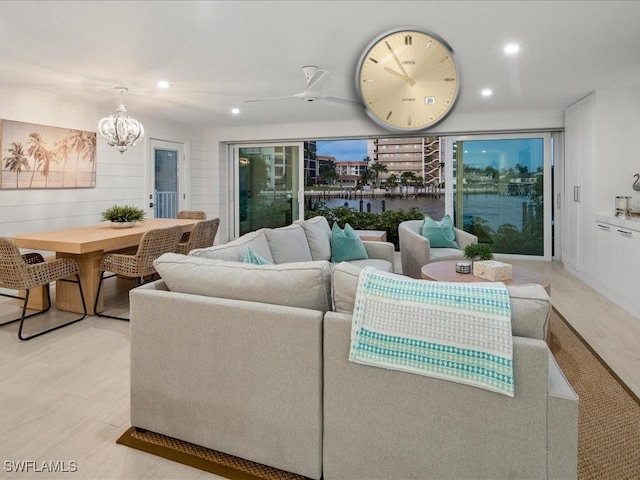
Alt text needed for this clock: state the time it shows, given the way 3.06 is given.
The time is 9.55
